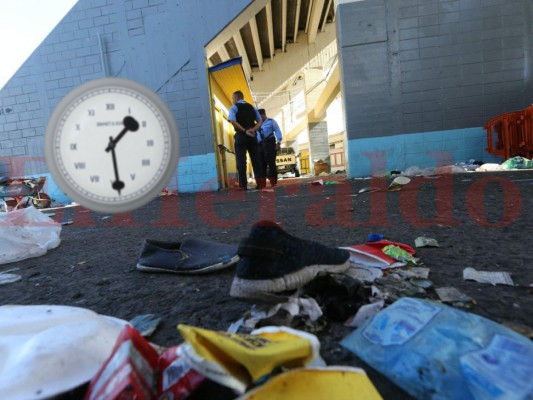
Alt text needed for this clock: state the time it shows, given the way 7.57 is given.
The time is 1.29
